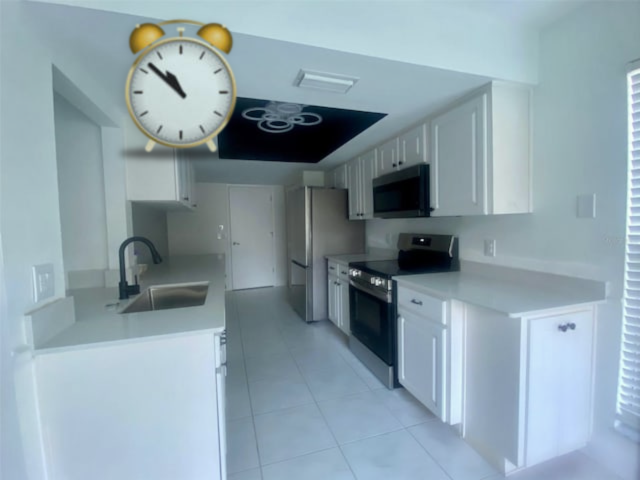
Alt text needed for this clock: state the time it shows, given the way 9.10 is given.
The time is 10.52
